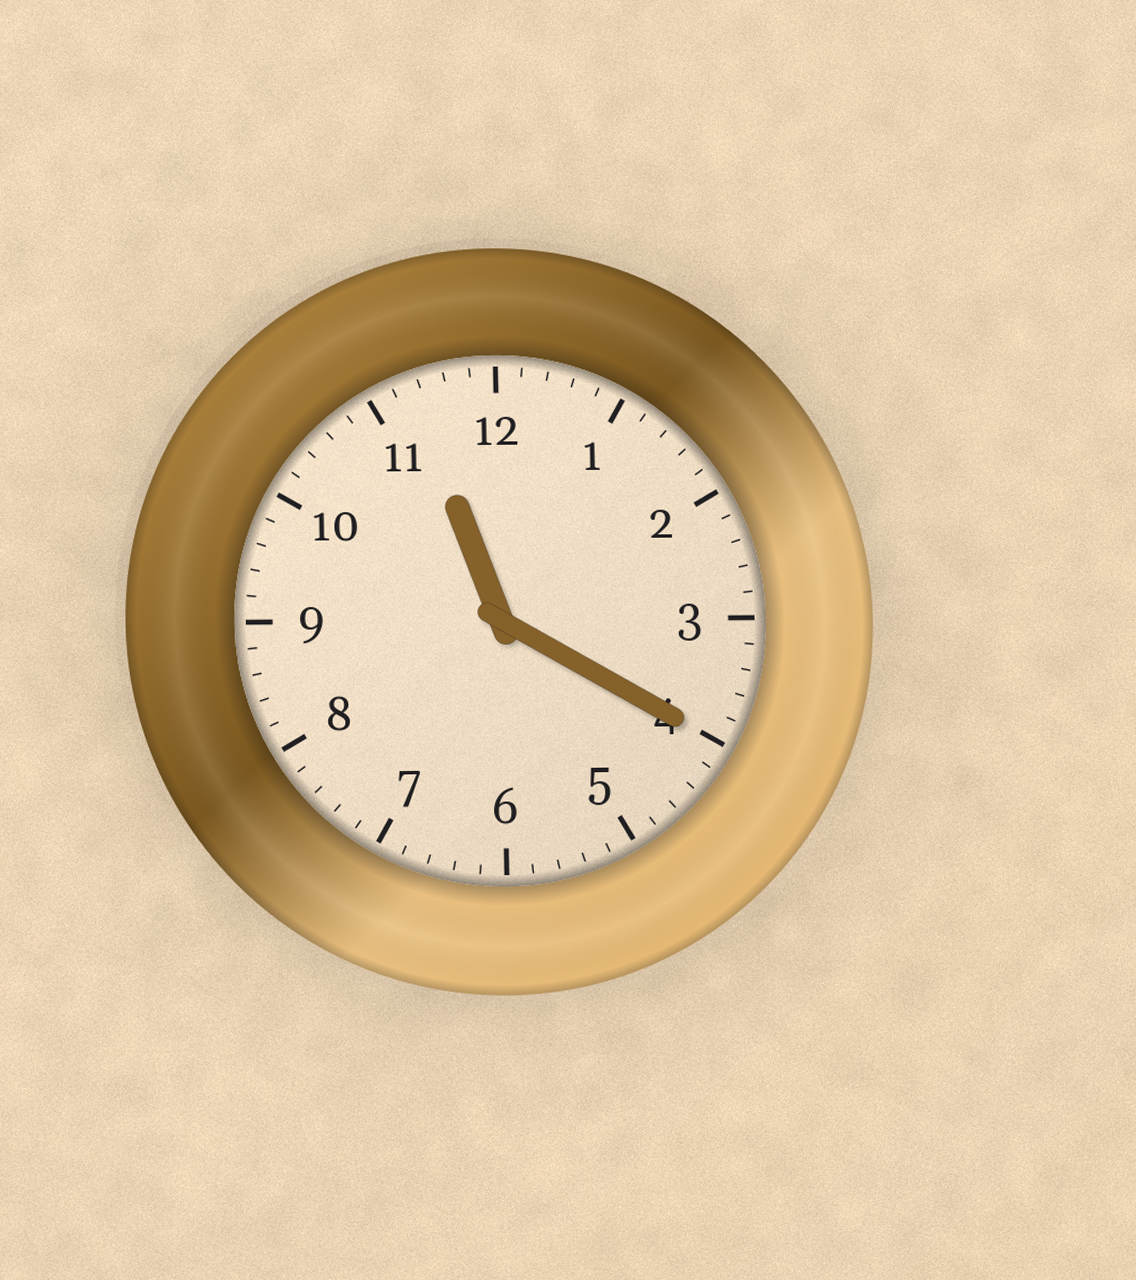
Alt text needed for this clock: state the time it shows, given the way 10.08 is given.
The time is 11.20
